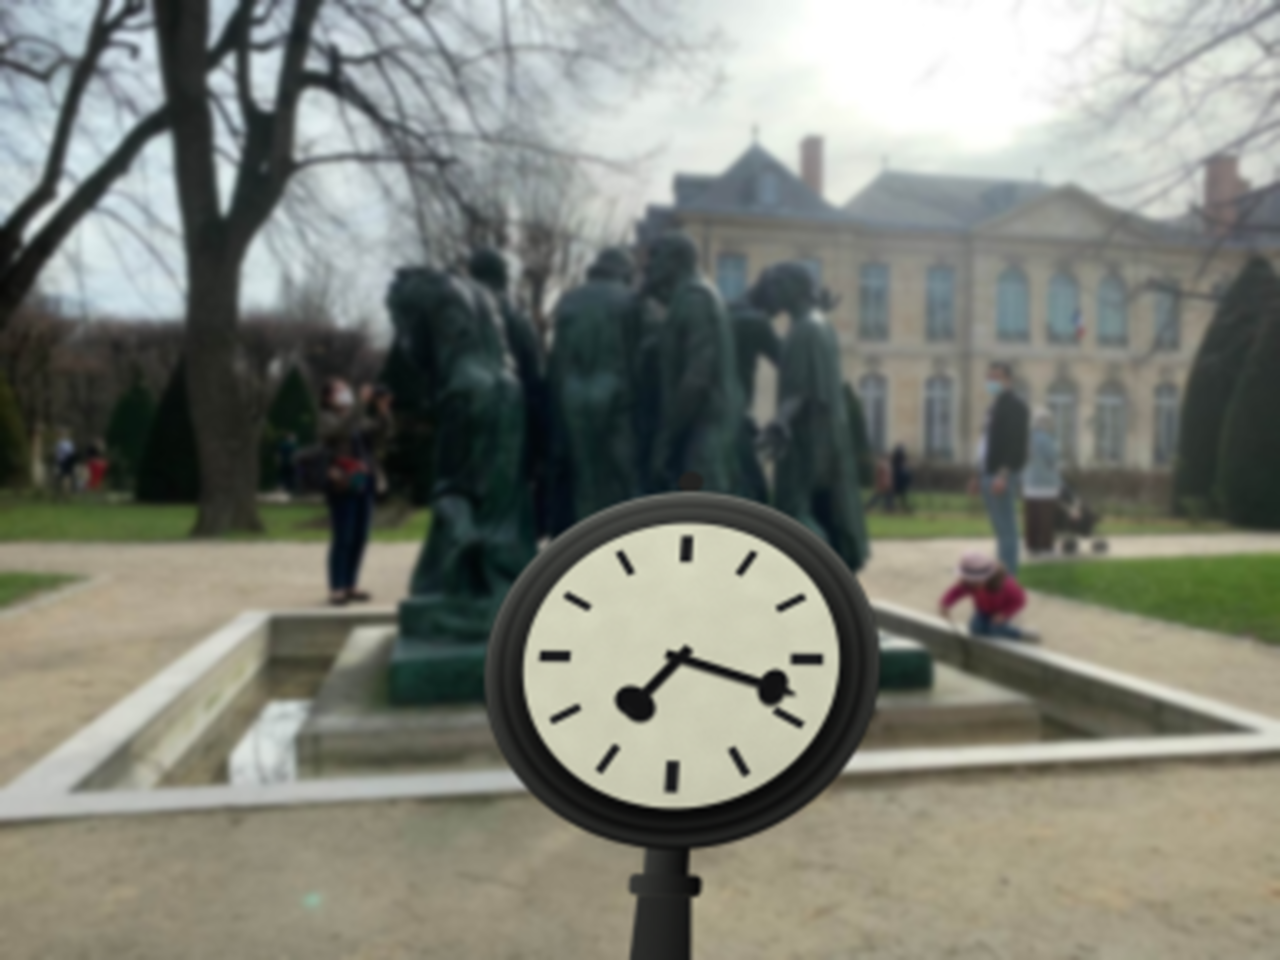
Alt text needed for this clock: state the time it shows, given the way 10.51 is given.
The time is 7.18
